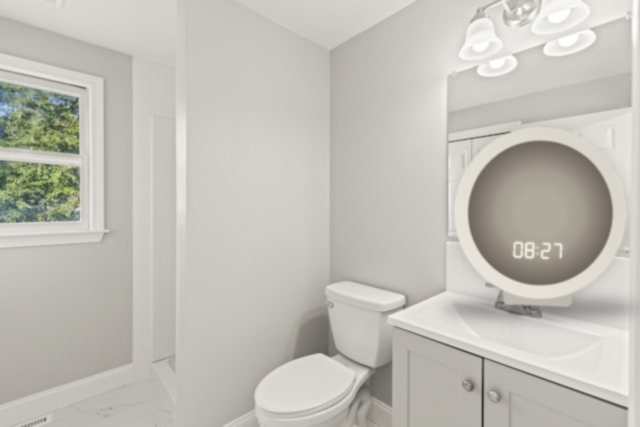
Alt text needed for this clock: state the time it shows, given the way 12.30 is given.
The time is 8.27
